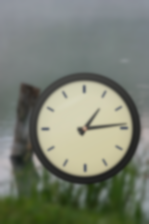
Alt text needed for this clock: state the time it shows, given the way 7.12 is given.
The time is 1.14
